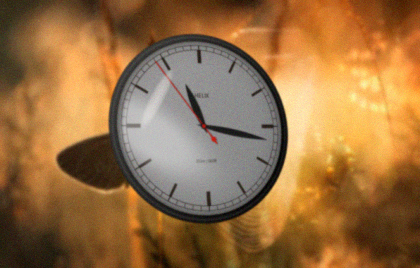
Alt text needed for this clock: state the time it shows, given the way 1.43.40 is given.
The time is 11.16.54
